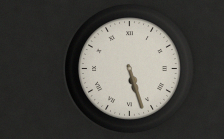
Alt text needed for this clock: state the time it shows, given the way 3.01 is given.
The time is 5.27
